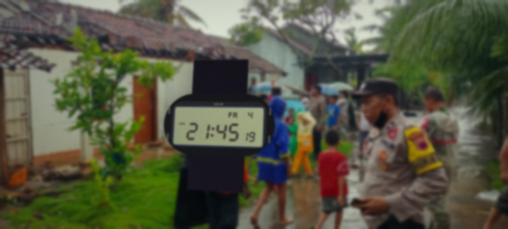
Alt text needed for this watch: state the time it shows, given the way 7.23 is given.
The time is 21.45
